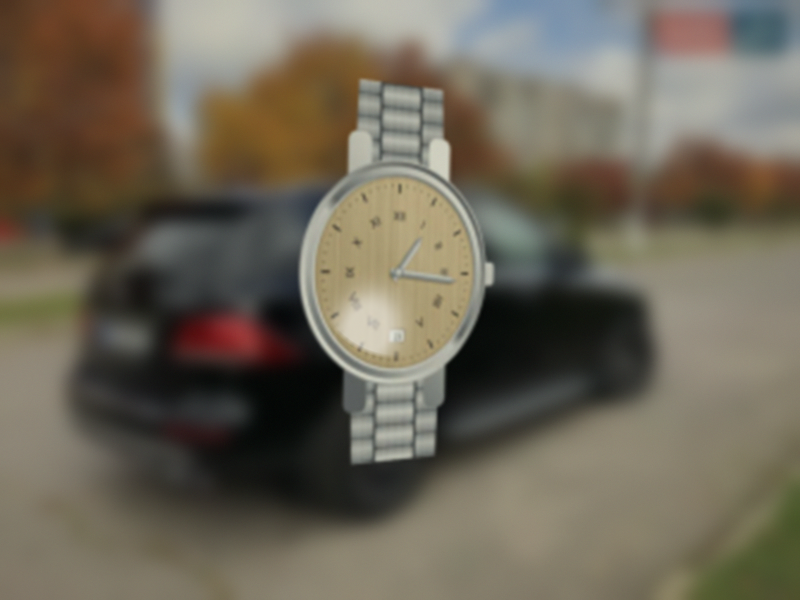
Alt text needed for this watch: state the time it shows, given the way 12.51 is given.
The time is 1.16
